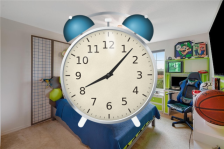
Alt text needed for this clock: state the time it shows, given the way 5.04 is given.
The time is 8.07
